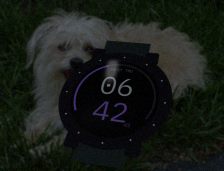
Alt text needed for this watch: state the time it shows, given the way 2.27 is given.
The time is 6.42
